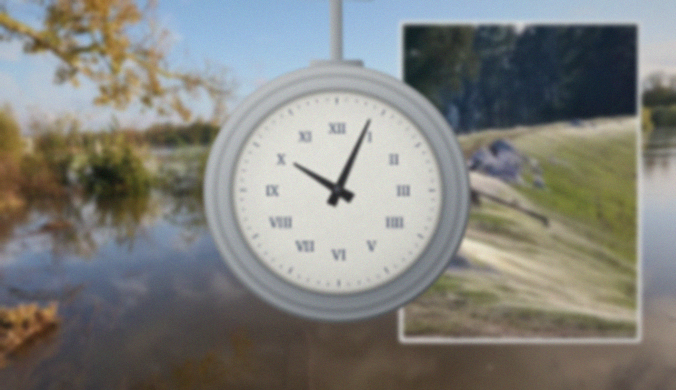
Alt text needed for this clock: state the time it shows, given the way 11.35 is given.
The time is 10.04
